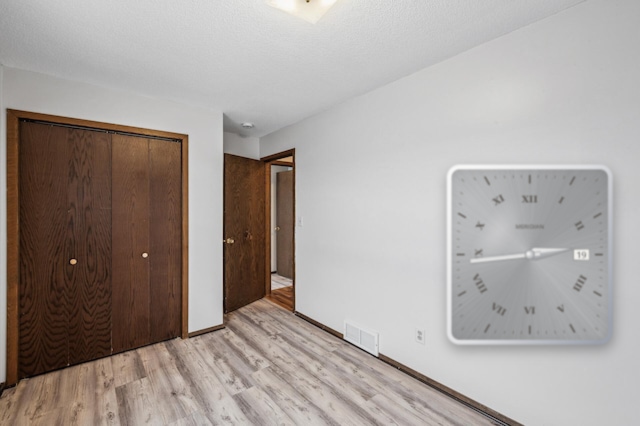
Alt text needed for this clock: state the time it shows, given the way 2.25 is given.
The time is 2.44
